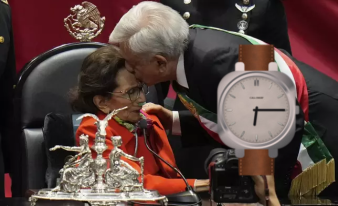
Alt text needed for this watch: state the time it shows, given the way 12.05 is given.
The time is 6.15
